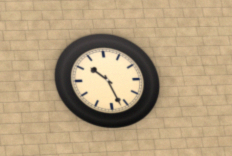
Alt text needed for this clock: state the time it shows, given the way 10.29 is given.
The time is 10.27
